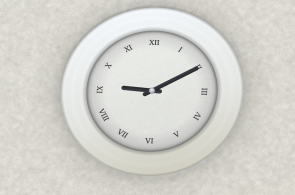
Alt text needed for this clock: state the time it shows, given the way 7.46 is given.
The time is 9.10
